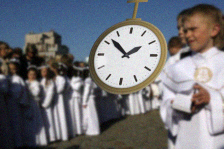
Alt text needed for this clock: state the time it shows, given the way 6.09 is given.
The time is 1.52
